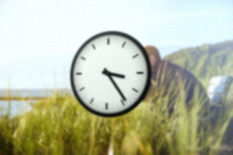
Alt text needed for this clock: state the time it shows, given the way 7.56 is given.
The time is 3.24
